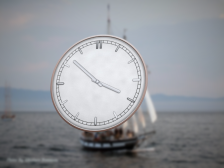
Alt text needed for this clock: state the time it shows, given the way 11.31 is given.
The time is 3.52
